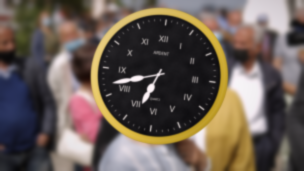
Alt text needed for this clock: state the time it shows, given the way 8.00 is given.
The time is 6.42
